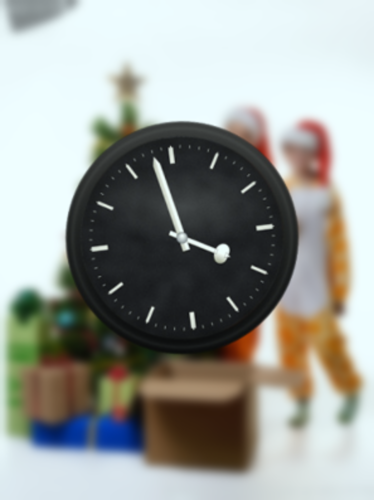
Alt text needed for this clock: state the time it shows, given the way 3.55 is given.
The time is 3.58
